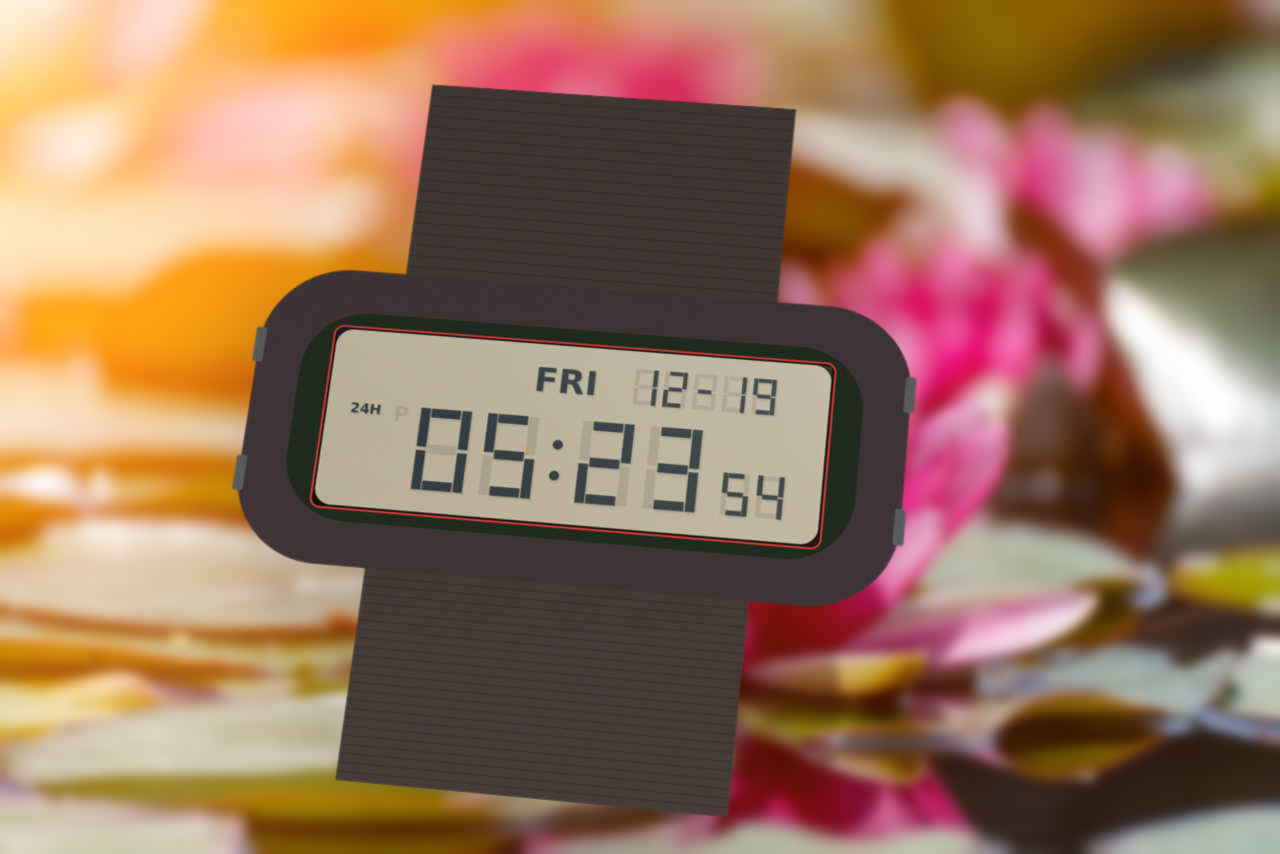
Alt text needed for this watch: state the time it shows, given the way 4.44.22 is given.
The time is 5.23.54
